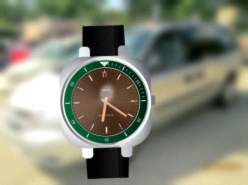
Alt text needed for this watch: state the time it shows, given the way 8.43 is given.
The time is 6.21
